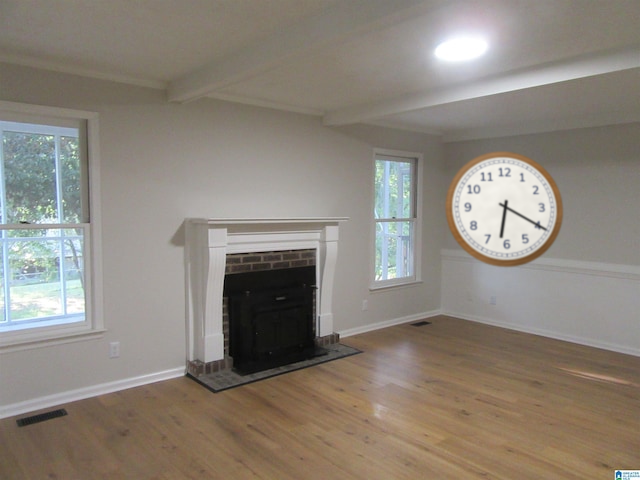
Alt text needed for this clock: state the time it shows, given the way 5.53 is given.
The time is 6.20
